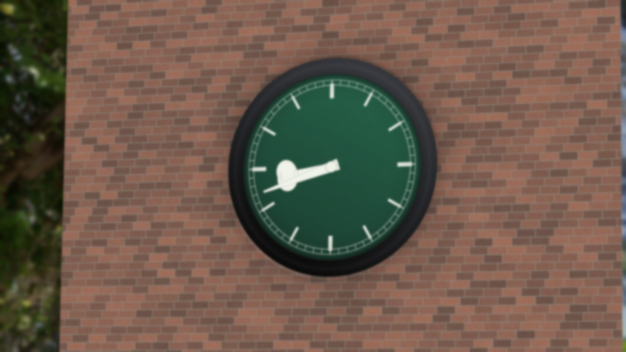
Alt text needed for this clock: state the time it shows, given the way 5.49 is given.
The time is 8.42
